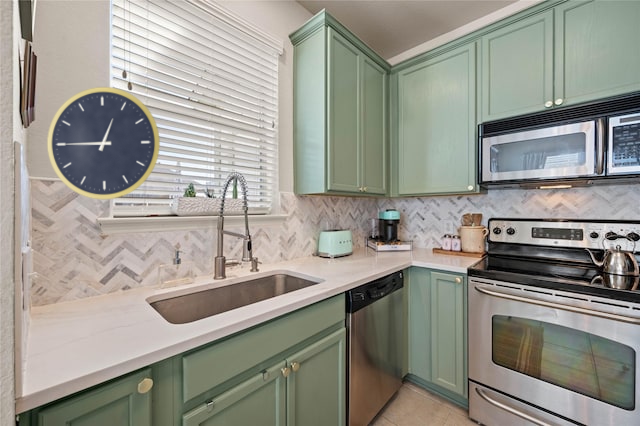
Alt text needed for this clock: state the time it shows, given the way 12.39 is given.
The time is 12.45
